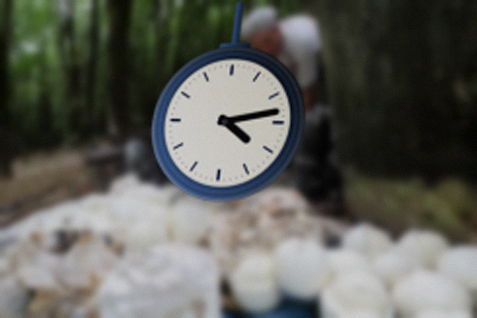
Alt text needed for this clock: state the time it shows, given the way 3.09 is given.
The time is 4.13
